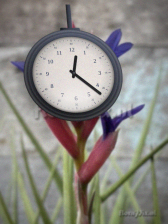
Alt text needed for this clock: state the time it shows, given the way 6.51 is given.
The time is 12.22
